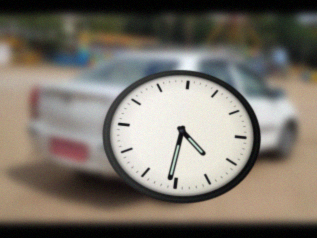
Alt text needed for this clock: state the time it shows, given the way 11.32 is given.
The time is 4.31
